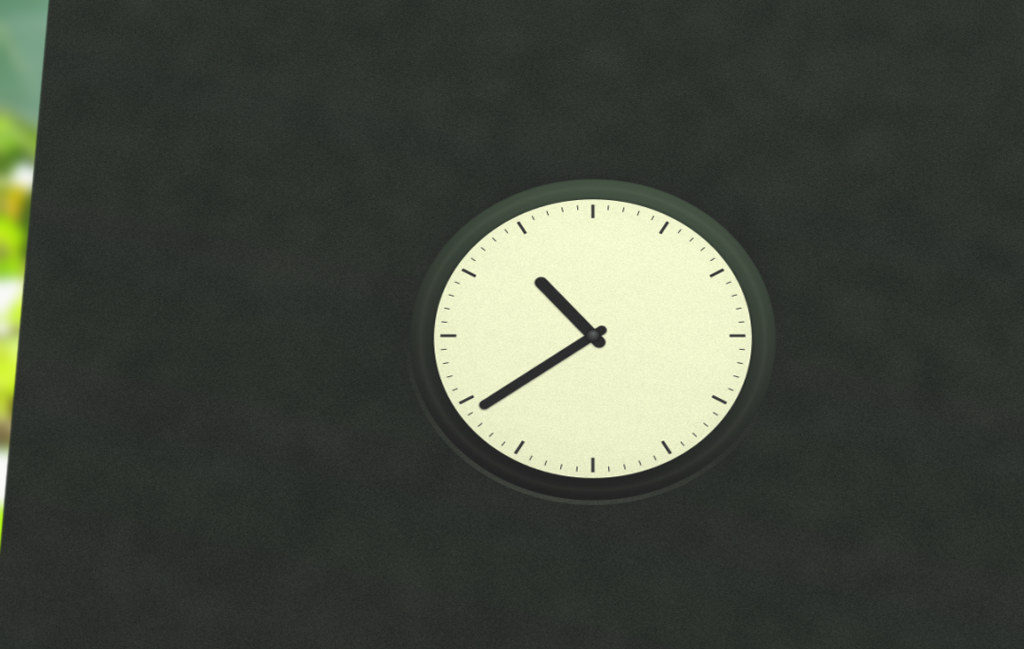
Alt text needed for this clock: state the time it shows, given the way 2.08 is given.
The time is 10.39
